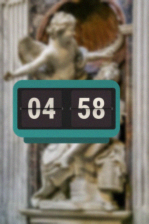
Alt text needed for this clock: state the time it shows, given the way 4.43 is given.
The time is 4.58
